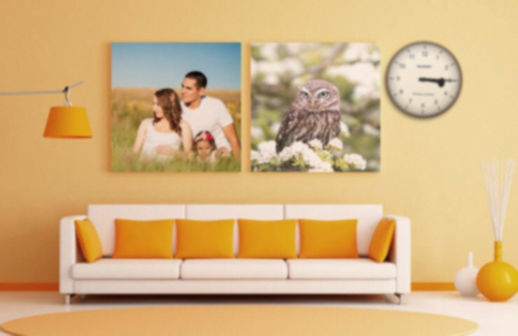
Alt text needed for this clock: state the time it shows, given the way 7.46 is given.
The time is 3.15
